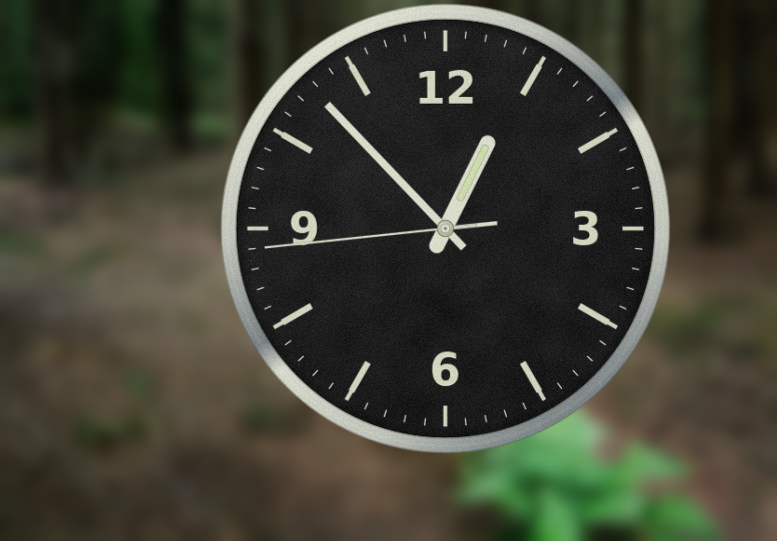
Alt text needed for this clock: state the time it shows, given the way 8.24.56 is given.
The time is 12.52.44
